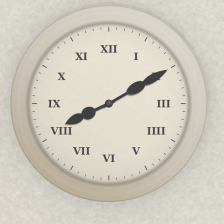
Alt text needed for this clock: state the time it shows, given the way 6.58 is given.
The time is 8.10
